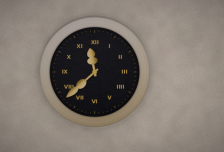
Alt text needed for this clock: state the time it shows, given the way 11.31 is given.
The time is 11.38
